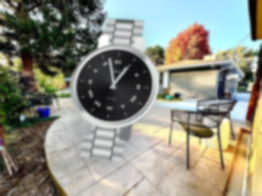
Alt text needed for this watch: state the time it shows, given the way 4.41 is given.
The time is 12.57
